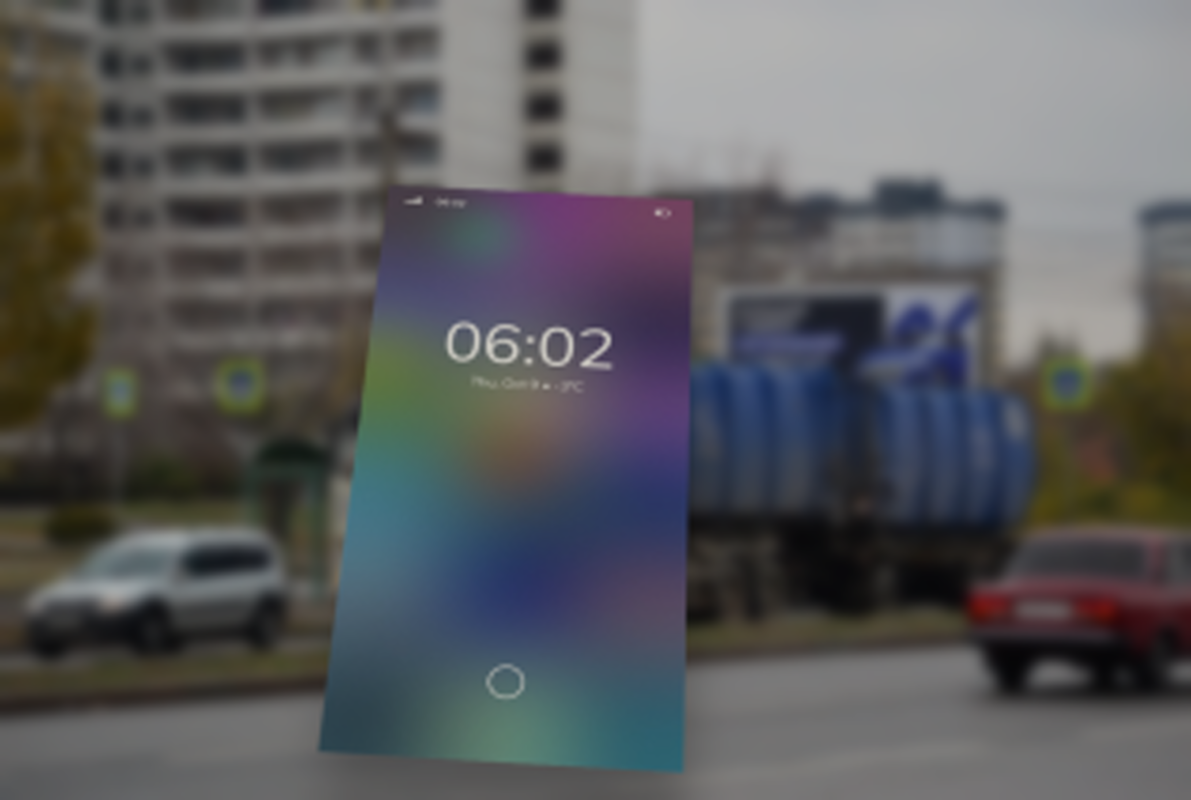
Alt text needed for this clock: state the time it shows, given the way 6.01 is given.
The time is 6.02
